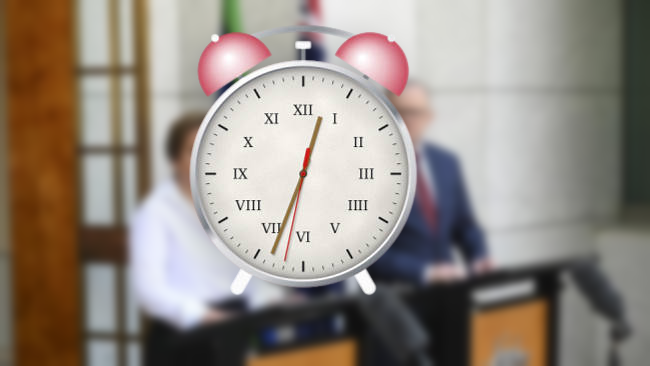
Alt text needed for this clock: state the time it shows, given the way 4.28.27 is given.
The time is 12.33.32
